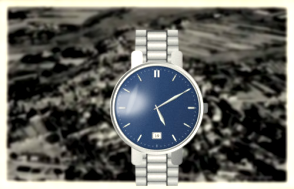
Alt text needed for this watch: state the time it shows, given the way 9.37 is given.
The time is 5.10
